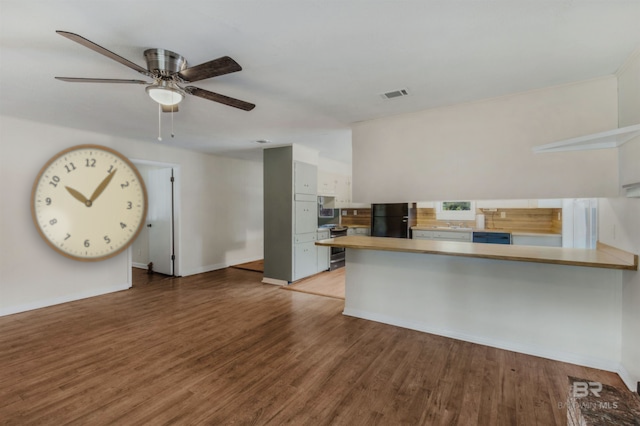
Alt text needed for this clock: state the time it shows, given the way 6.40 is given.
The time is 10.06
